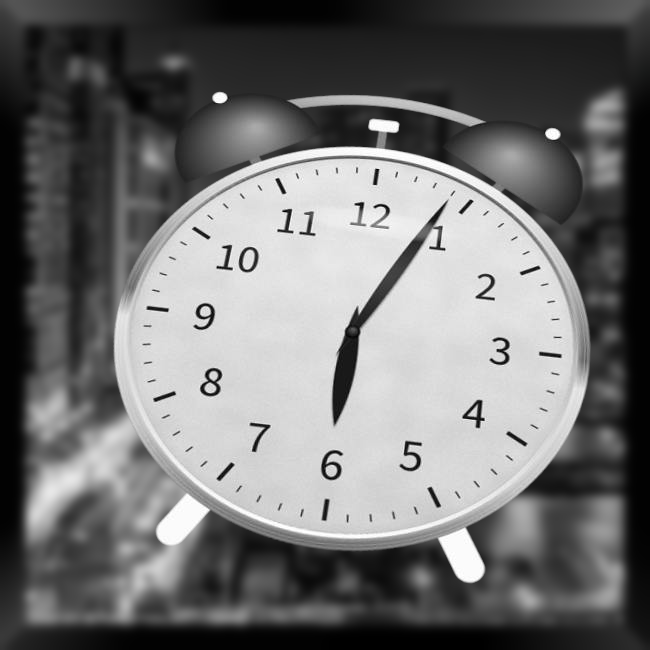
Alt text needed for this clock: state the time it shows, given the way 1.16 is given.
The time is 6.04
